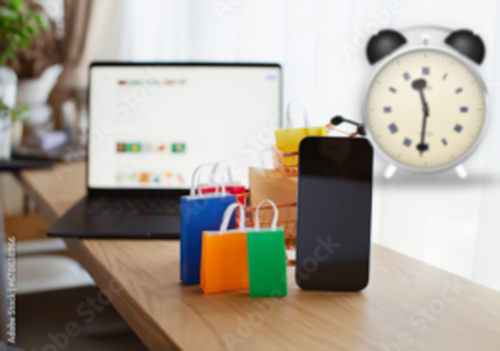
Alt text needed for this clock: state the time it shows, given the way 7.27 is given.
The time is 11.31
